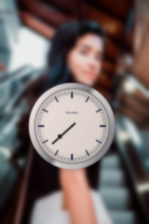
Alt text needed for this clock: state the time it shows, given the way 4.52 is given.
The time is 7.38
